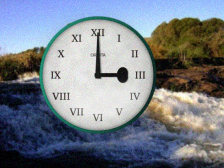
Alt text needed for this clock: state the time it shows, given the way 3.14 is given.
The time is 3.00
